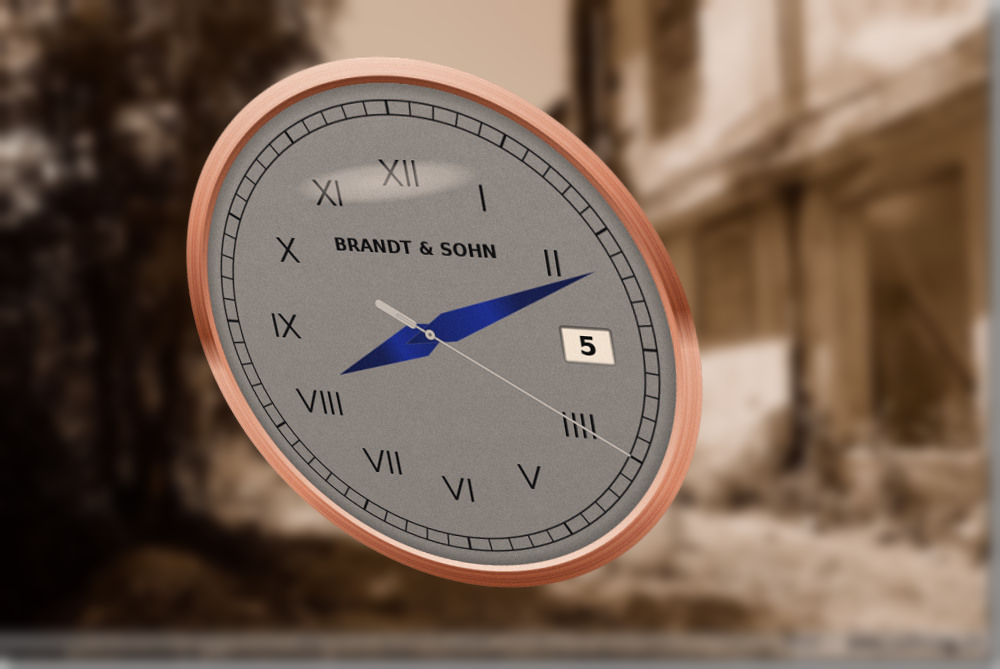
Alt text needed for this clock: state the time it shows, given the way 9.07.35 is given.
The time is 8.11.20
